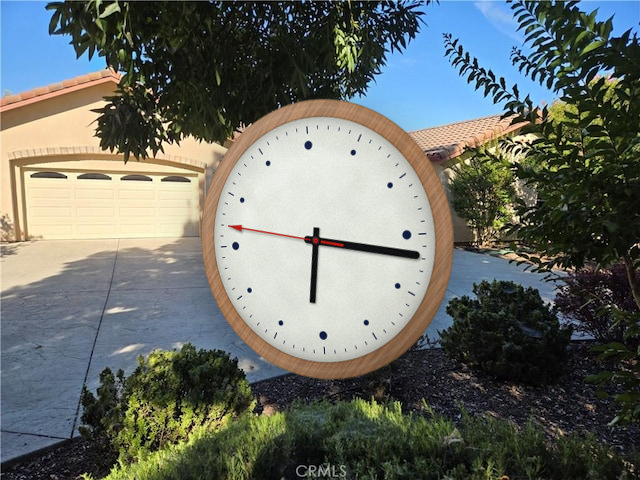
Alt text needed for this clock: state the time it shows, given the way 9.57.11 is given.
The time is 6.16.47
